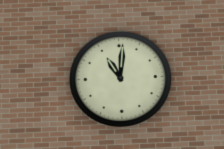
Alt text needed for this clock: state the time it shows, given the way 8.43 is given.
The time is 11.01
